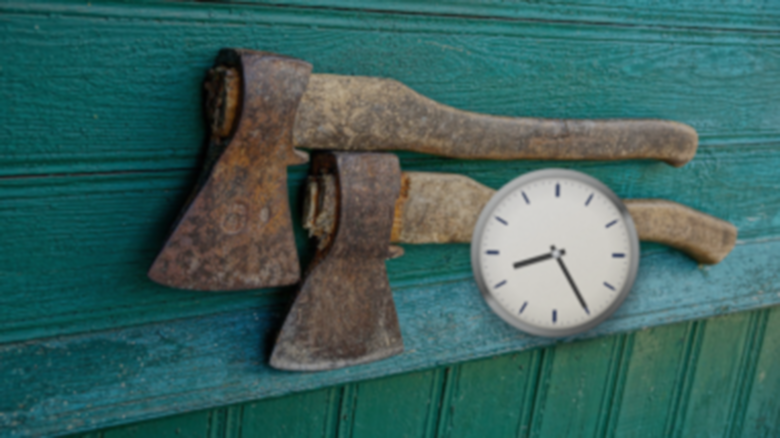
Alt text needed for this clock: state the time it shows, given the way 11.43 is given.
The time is 8.25
